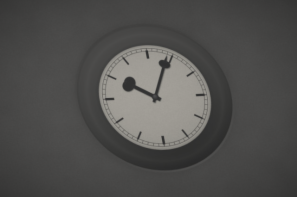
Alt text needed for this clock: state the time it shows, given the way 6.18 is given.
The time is 10.04
